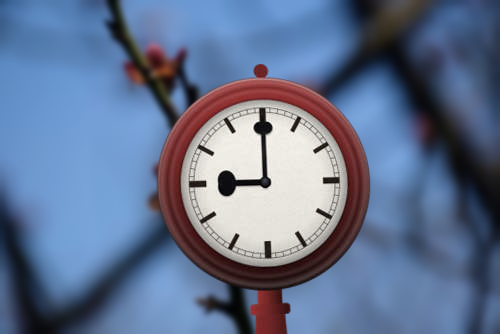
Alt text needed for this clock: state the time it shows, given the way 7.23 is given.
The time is 9.00
